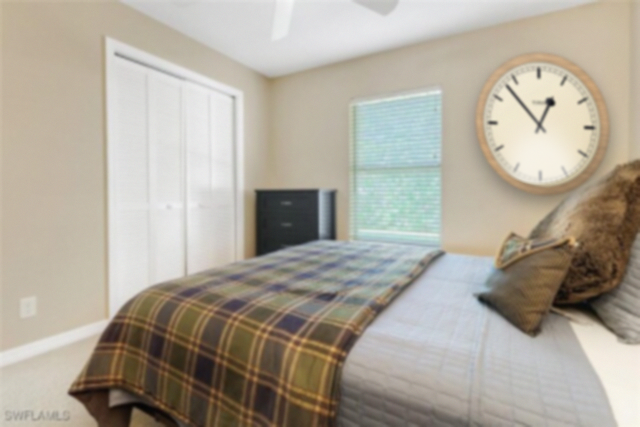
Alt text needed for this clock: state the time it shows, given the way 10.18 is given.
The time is 12.53
